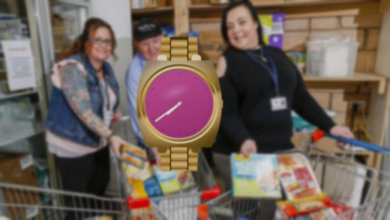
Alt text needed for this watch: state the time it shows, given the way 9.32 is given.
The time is 7.39
